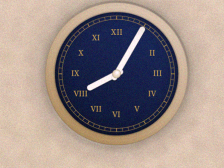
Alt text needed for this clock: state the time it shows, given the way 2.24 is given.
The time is 8.05
